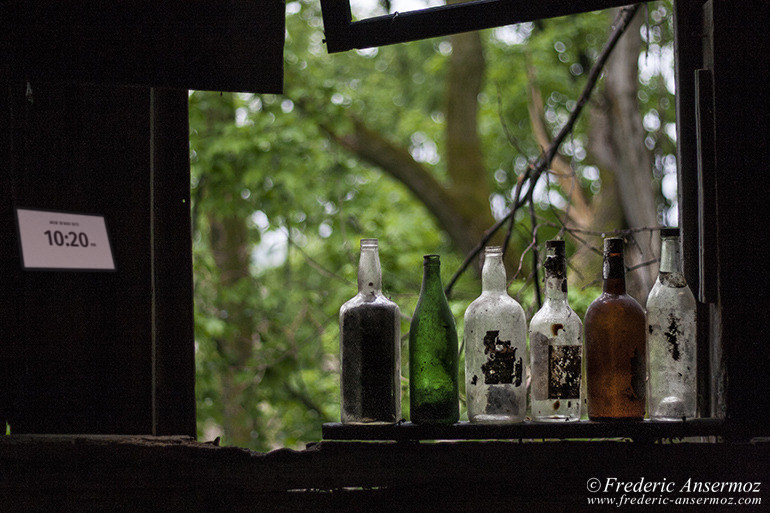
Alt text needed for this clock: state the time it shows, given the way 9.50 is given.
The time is 10.20
